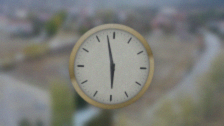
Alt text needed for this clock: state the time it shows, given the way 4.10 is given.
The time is 5.58
